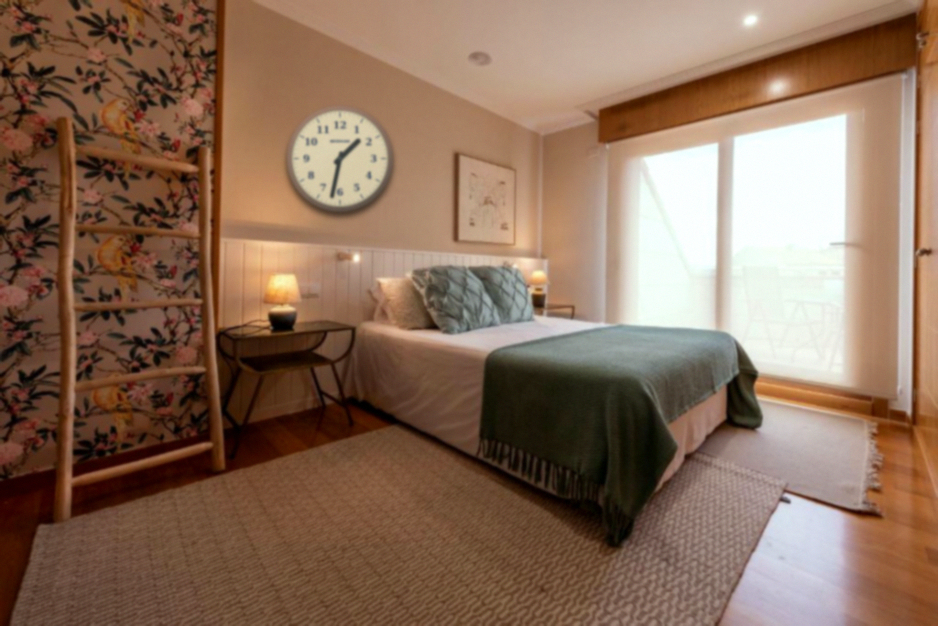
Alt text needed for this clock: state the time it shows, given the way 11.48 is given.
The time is 1.32
